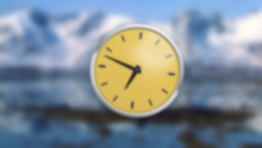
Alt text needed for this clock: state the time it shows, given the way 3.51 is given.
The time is 6.48
